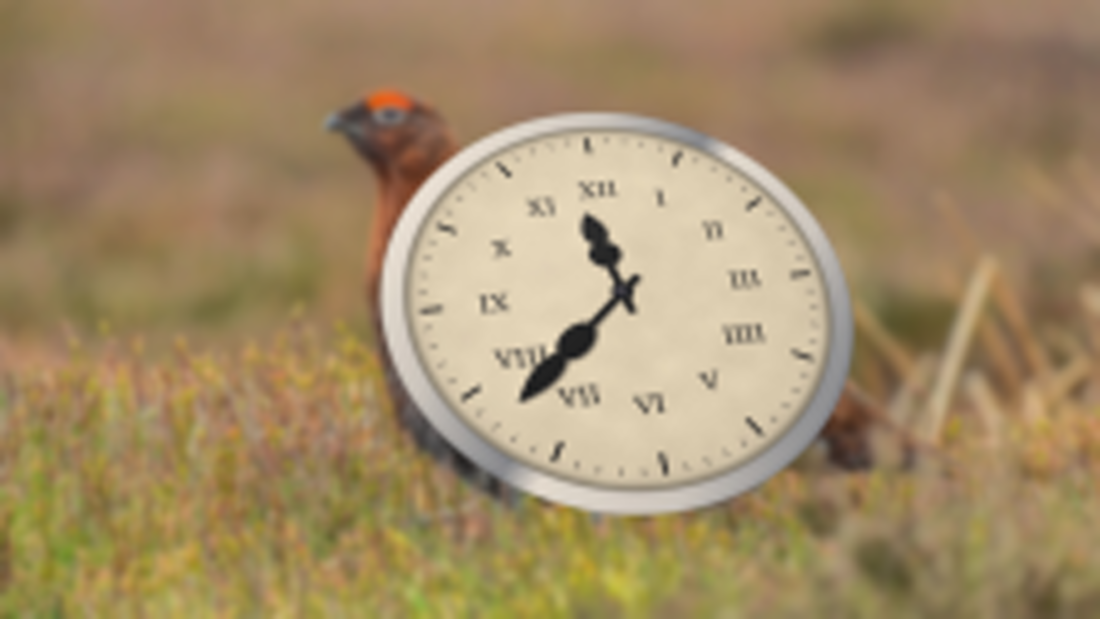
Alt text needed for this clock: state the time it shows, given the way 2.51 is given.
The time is 11.38
